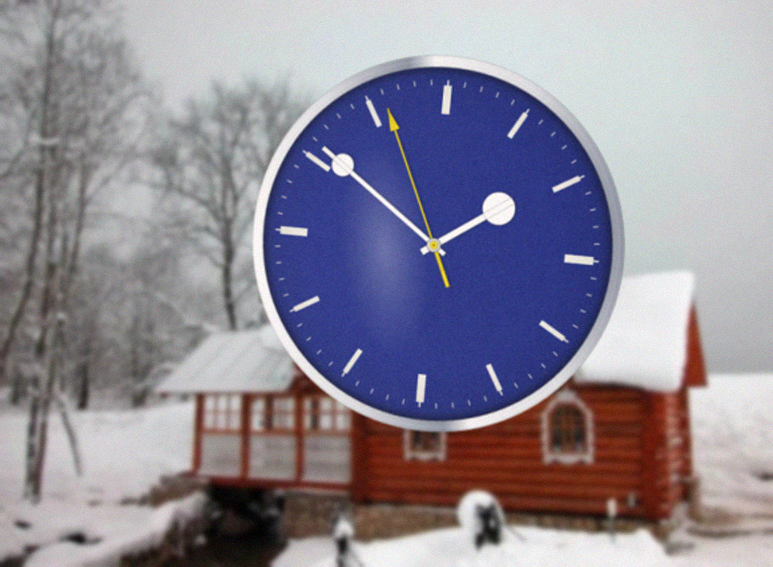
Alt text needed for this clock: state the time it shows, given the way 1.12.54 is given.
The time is 1.50.56
